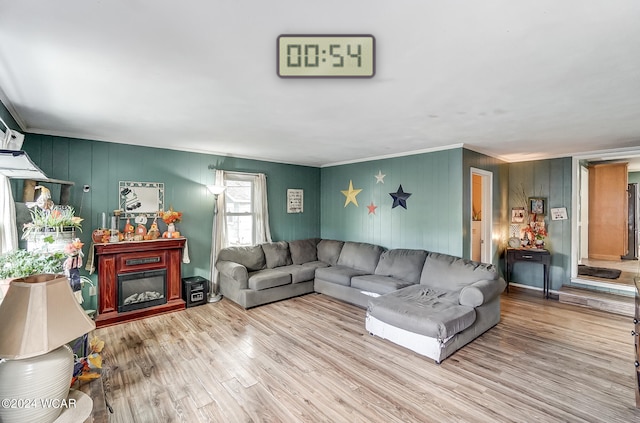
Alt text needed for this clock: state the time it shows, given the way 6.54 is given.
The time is 0.54
